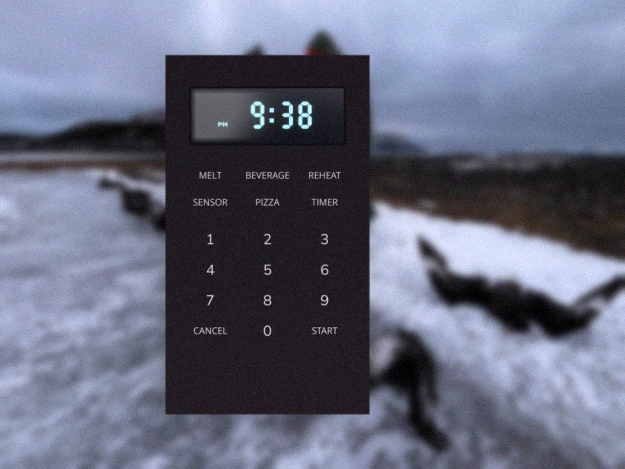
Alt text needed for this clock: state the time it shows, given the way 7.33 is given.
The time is 9.38
